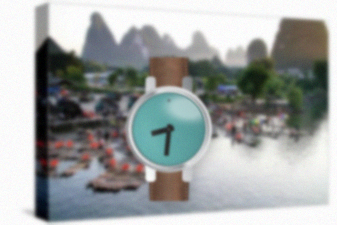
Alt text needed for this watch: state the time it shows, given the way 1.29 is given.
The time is 8.31
